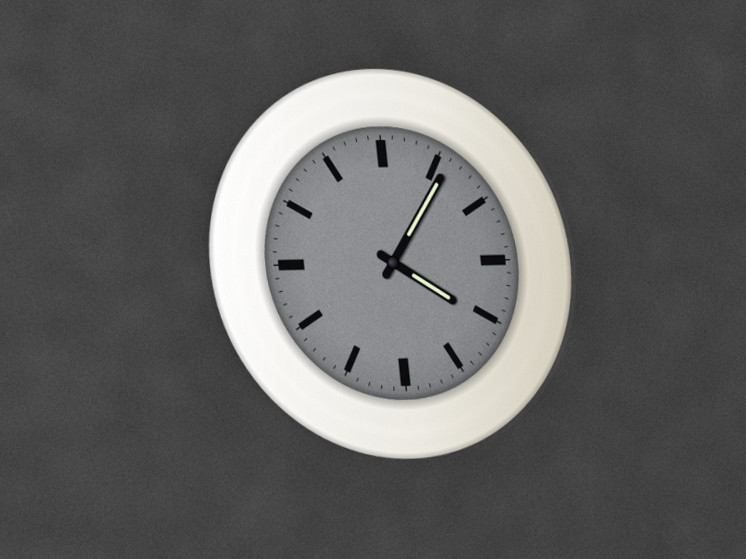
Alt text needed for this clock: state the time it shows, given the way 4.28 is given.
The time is 4.06
